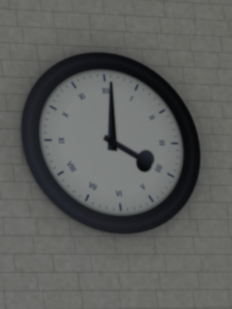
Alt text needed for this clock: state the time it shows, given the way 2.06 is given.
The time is 4.01
